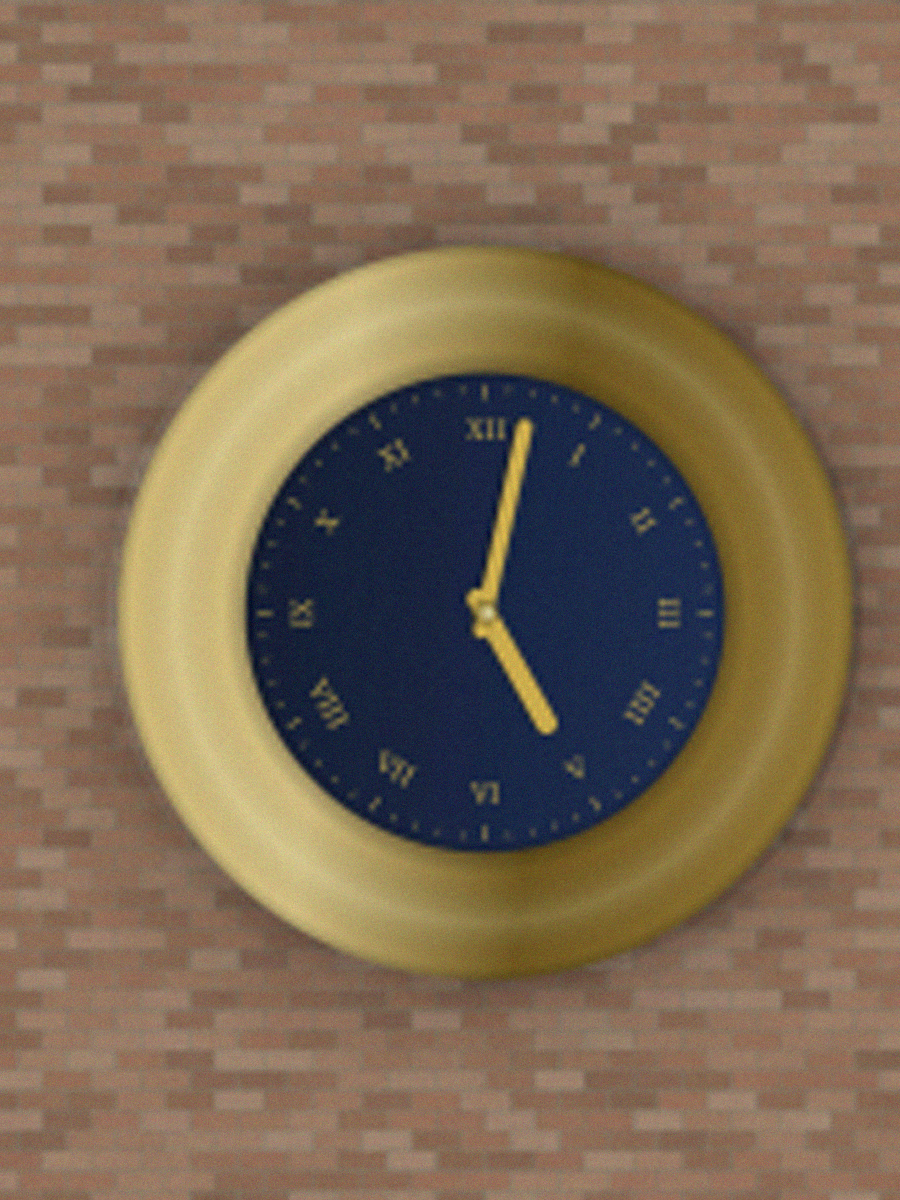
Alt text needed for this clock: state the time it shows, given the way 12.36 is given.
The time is 5.02
